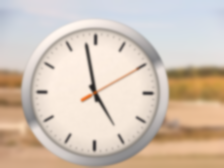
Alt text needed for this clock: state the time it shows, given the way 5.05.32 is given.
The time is 4.58.10
